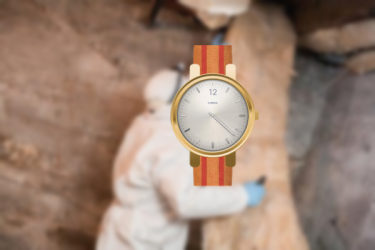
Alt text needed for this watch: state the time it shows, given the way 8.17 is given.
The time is 4.22
